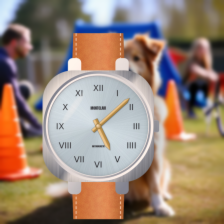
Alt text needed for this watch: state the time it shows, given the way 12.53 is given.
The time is 5.08
